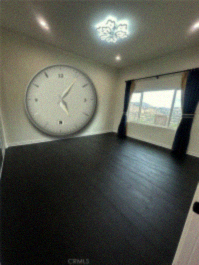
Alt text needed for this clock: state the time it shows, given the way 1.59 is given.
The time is 5.06
